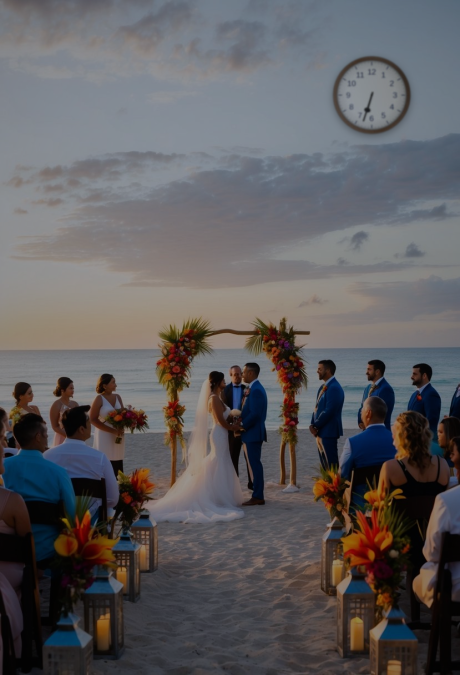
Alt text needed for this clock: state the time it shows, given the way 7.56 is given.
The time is 6.33
